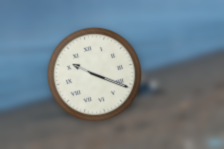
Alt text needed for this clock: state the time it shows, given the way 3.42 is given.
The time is 10.21
